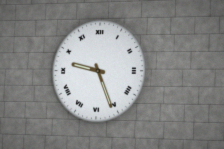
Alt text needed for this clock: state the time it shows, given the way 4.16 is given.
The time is 9.26
